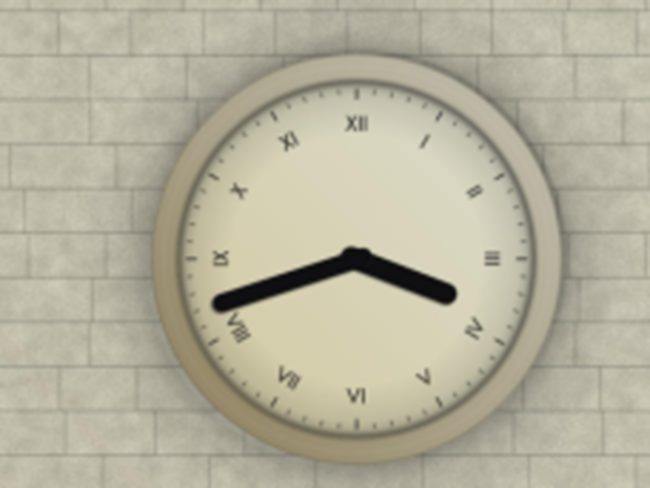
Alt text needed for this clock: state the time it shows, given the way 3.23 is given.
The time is 3.42
